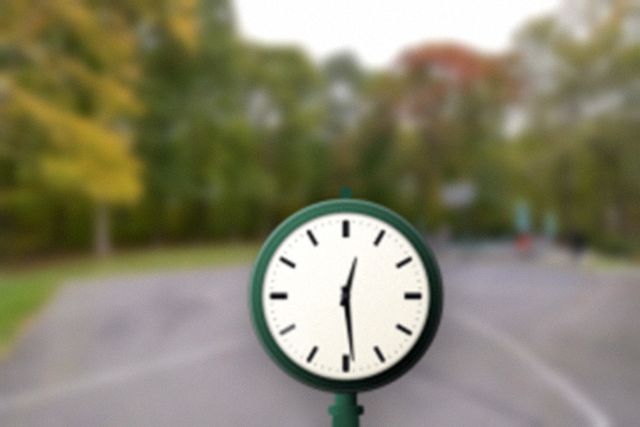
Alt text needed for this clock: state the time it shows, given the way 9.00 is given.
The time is 12.29
